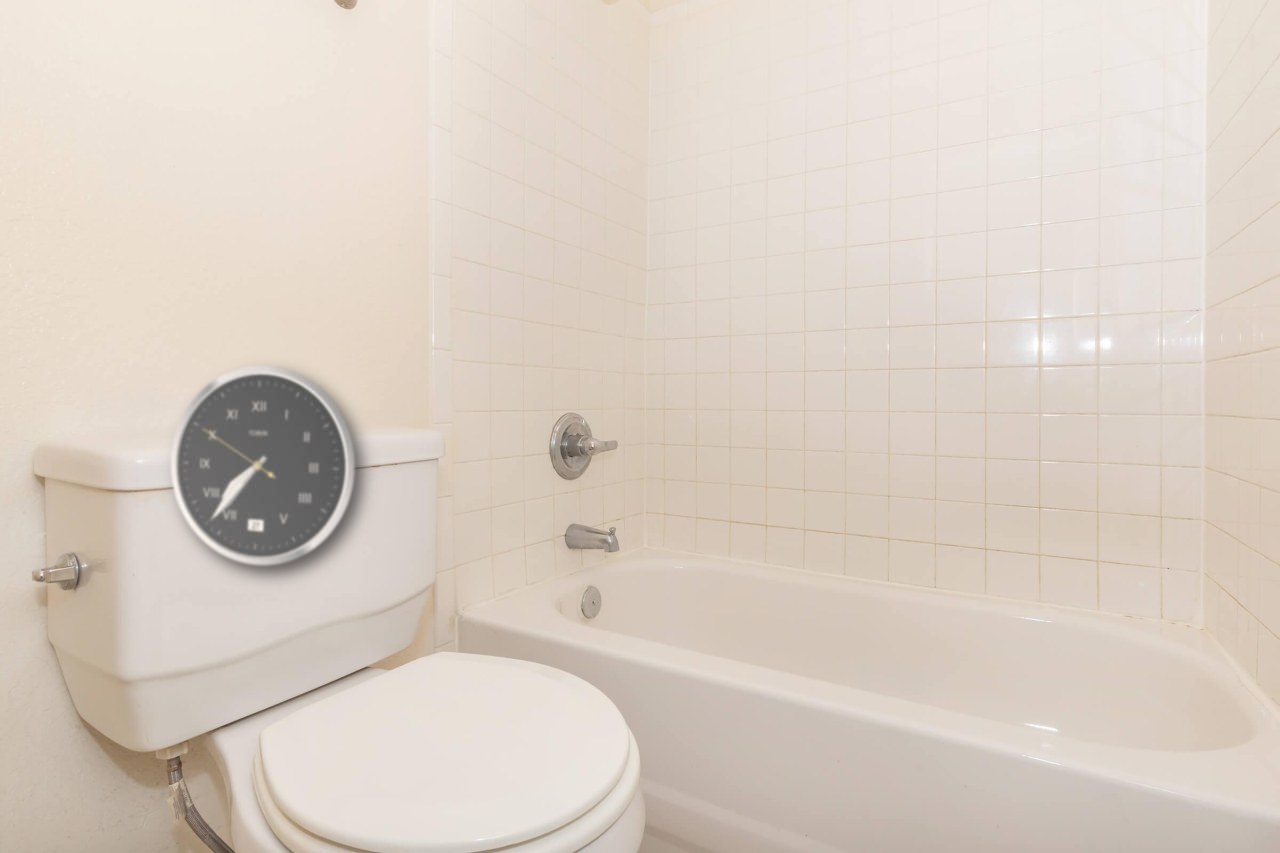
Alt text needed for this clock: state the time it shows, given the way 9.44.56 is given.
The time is 7.36.50
